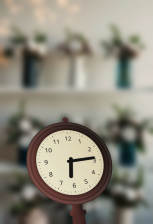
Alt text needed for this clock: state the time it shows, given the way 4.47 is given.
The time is 6.14
